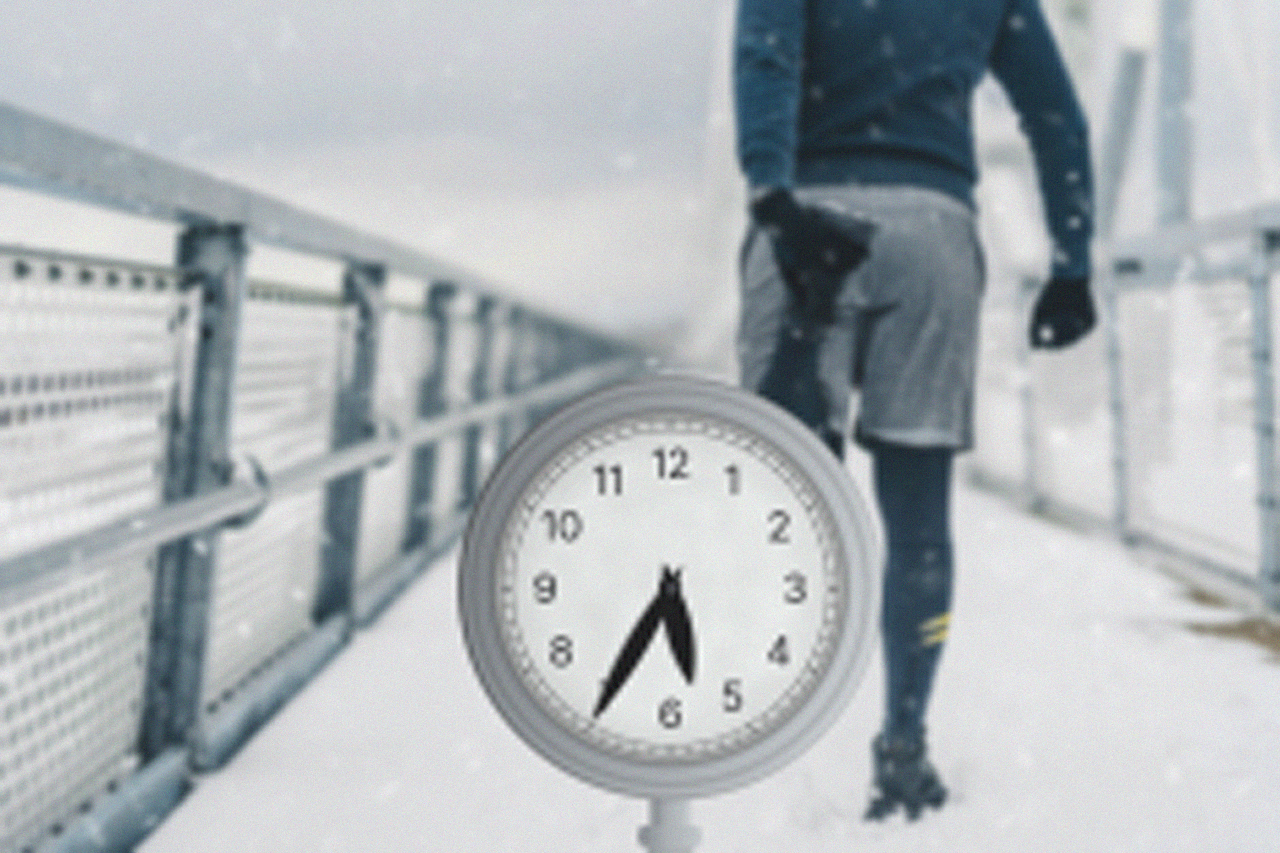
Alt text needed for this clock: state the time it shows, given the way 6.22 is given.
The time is 5.35
